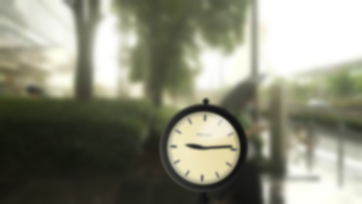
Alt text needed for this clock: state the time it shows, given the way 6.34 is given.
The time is 9.14
